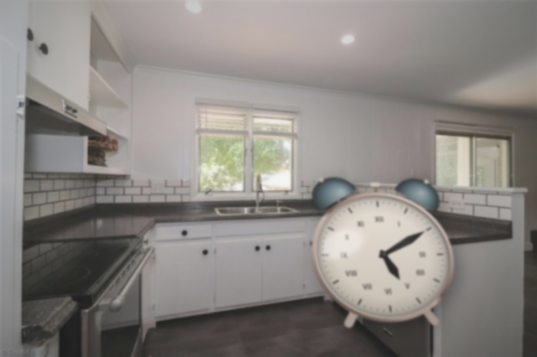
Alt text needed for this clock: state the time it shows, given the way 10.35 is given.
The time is 5.10
